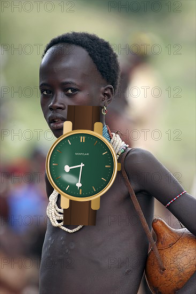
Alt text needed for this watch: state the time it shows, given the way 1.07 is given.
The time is 8.31
